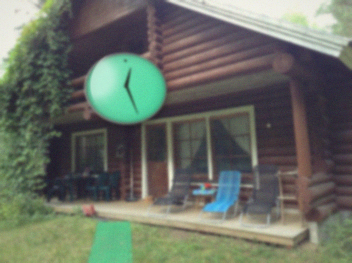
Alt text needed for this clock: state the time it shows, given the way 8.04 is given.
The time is 12.27
